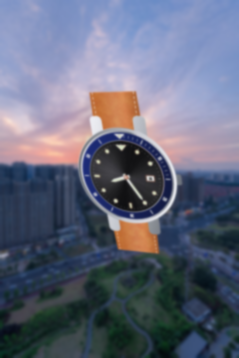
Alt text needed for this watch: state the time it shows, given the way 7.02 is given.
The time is 8.25
